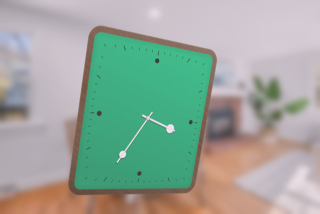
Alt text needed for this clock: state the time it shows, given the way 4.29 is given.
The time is 3.35
